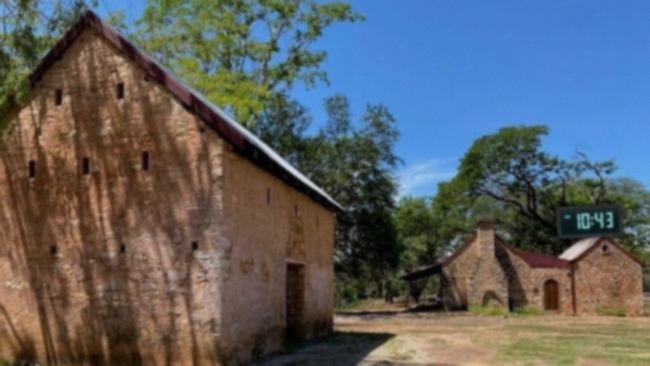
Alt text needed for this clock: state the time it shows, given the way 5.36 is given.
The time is 10.43
